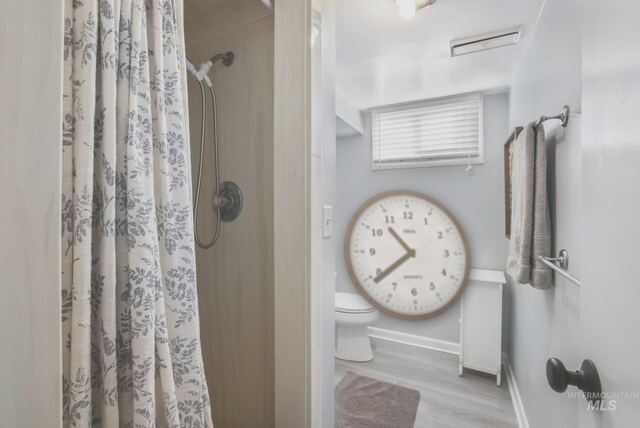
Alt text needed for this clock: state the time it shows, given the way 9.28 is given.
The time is 10.39
